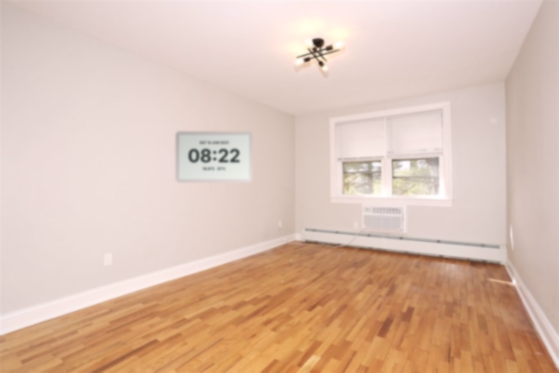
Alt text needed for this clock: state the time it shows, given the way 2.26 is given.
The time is 8.22
